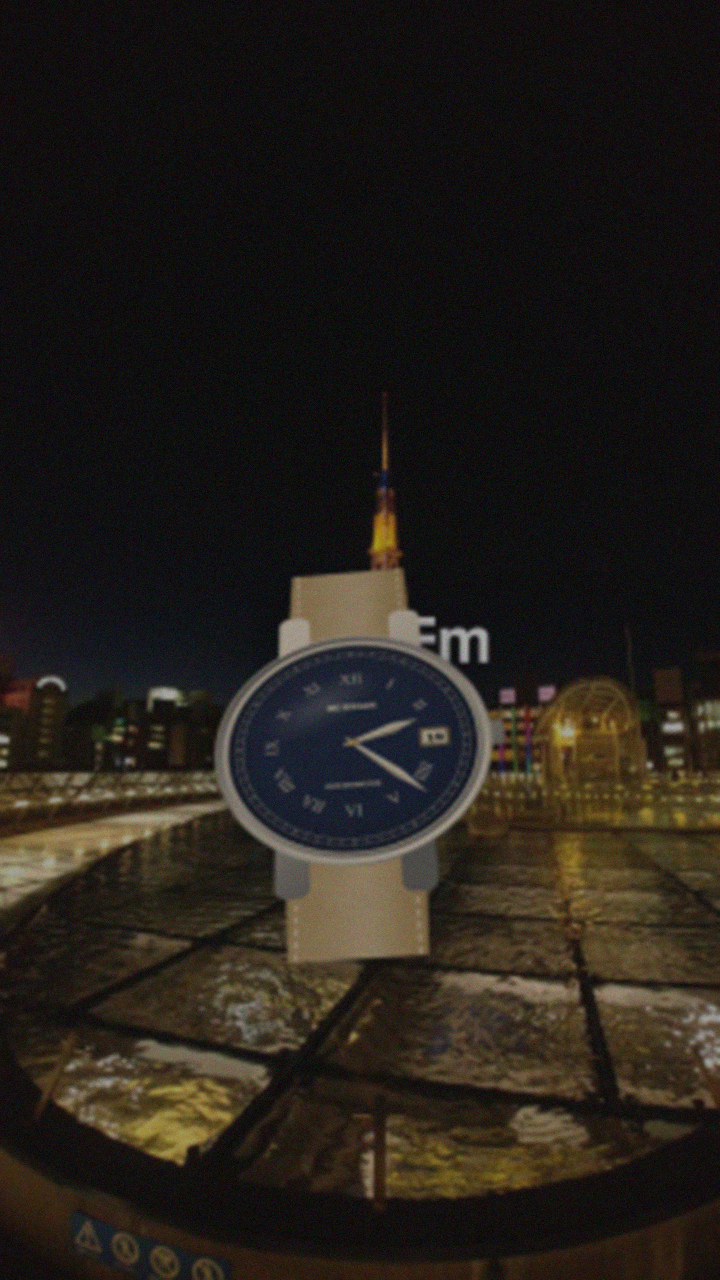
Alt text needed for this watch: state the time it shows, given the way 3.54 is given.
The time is 2.22
